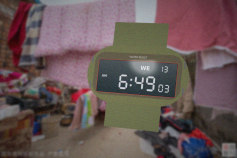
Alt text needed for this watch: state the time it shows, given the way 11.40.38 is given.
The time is 6.49.03
